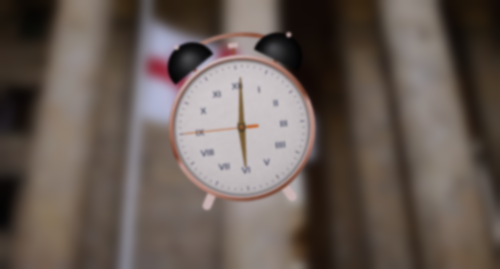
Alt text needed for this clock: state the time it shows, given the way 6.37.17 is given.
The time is 6.00.45
